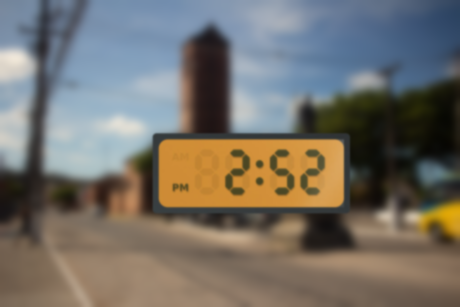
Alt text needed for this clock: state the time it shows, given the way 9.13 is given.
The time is 2.52
